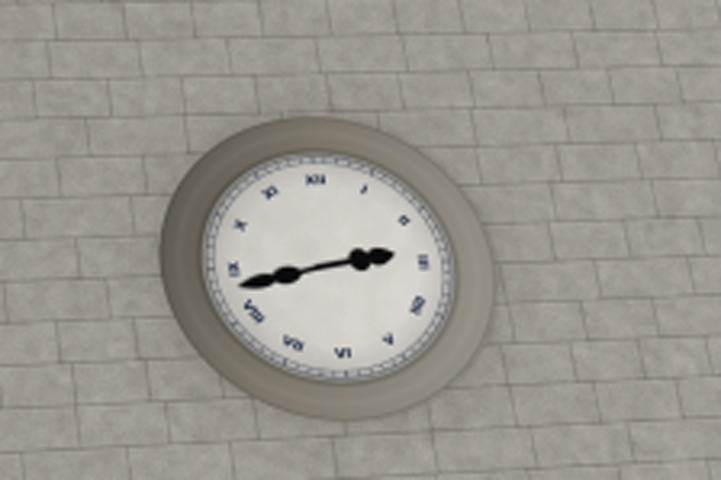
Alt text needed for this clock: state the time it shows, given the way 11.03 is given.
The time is 2.43
